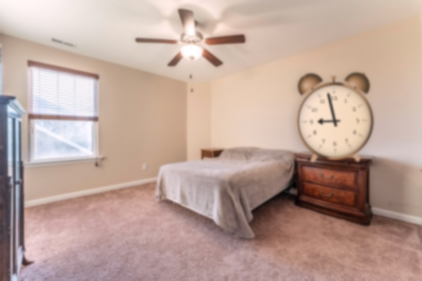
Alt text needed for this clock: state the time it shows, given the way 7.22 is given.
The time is 8.58
